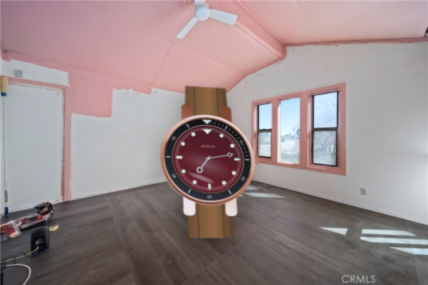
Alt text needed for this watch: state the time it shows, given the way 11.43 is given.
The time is 7.13
